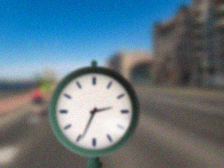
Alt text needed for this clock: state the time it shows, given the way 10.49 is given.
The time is 2.34
